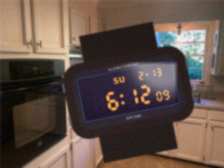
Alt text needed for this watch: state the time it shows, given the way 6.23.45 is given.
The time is 6.12.09
